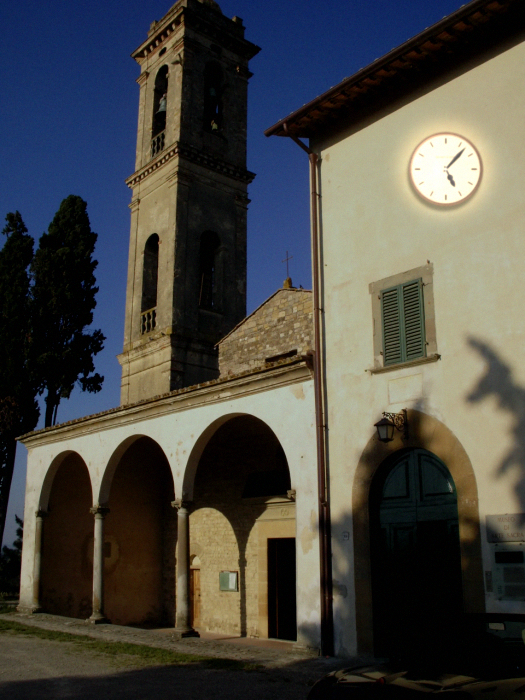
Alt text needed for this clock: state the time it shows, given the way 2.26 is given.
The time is 5.07
